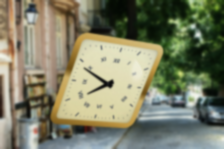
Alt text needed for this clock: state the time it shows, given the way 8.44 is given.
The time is 7.49
